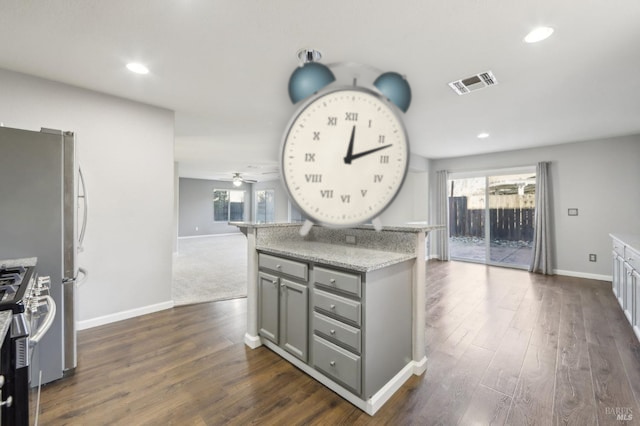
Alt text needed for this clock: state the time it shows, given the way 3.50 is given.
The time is 12.12
